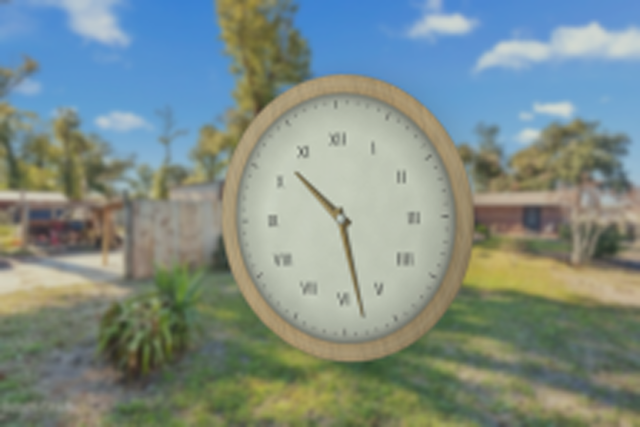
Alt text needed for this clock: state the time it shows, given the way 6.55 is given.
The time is 10.28
